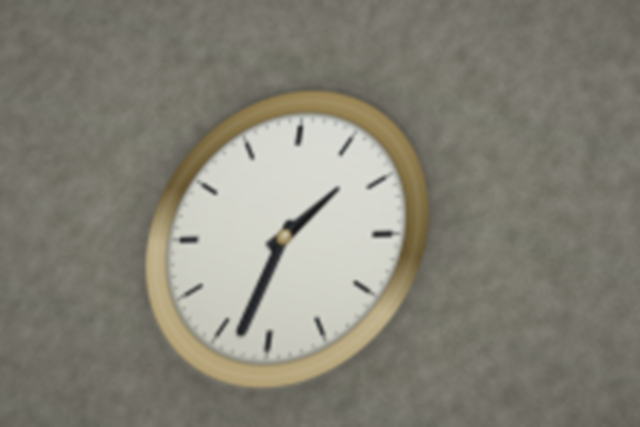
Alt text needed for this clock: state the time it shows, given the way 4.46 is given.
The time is 1.33
